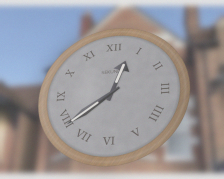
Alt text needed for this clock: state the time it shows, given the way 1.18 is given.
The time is 12.39
